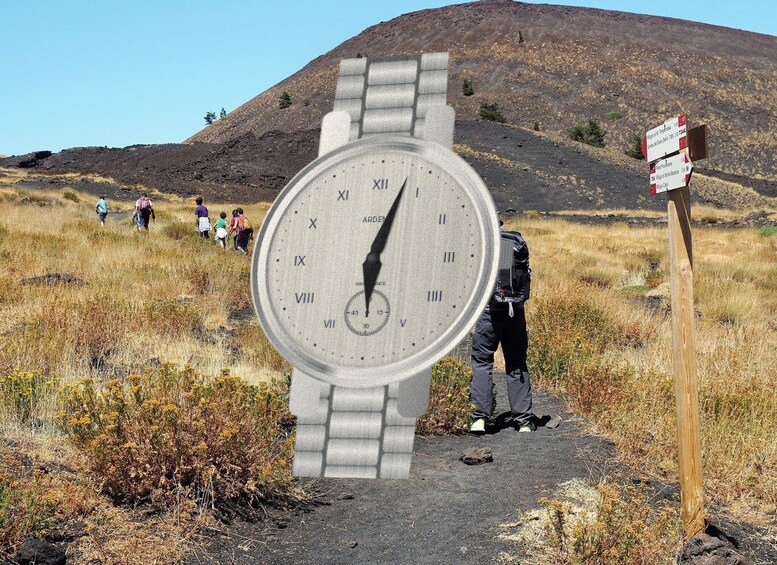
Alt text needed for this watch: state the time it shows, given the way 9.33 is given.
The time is 6.03
